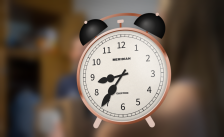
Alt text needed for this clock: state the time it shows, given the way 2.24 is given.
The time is 8.36
